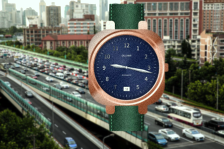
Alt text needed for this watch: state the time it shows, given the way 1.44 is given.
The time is 9.17
